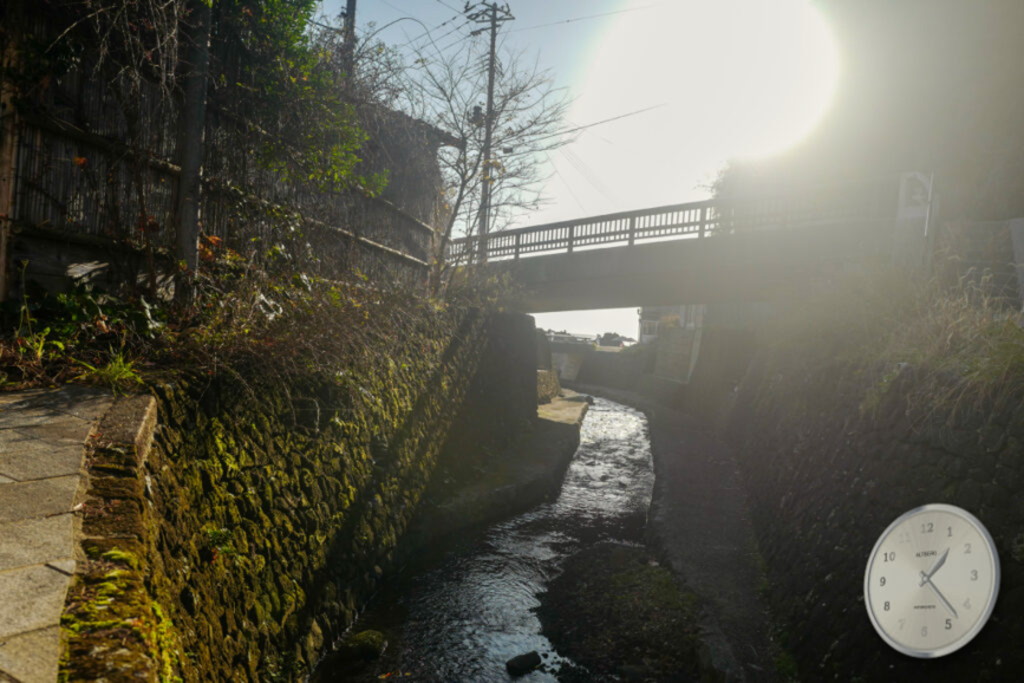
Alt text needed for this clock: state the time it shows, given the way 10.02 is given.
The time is 1.23
